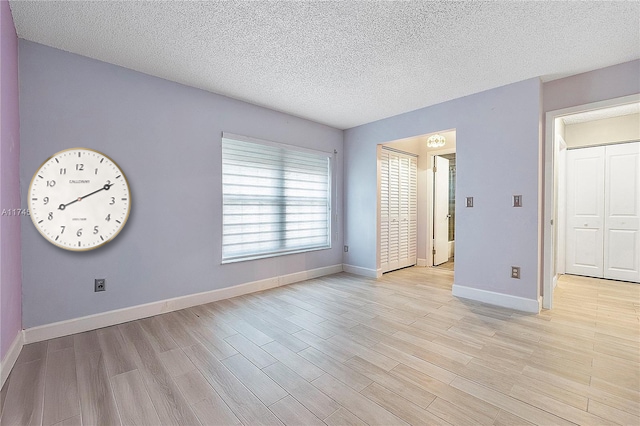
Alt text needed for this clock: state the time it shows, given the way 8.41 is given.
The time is 8.11
